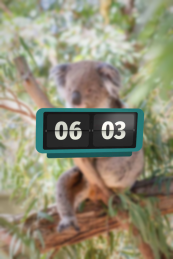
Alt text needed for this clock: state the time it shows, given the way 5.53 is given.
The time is 6.03
